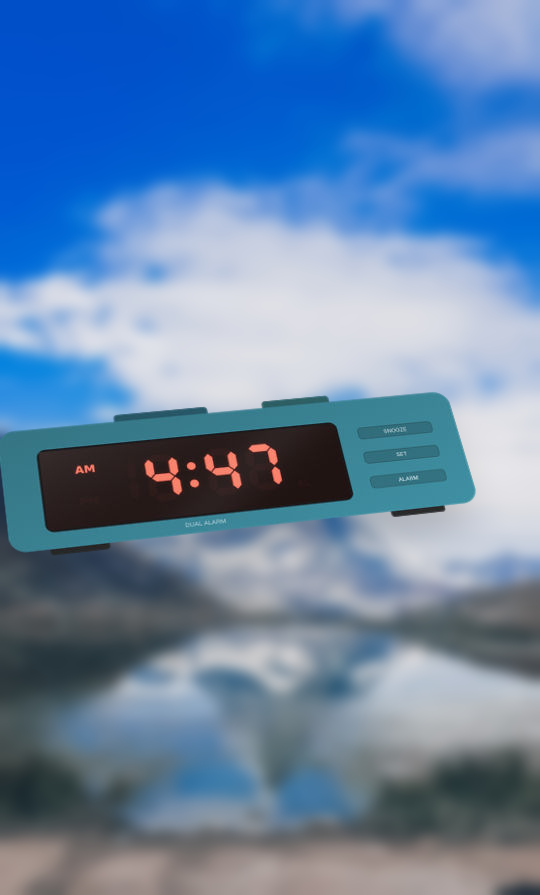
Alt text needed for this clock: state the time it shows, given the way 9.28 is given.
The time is 4.47
